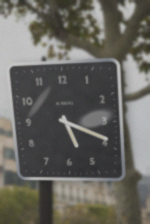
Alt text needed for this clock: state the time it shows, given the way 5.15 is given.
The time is 5.19
